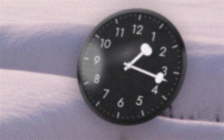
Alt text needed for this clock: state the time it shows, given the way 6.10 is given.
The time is 1.17
